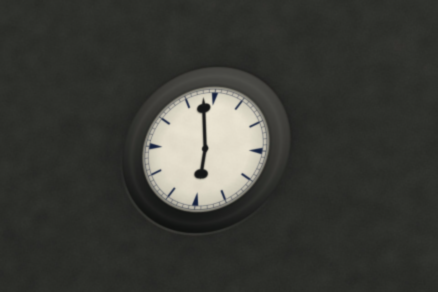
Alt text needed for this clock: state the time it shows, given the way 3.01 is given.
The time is 5.58
